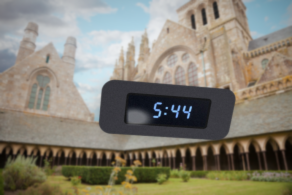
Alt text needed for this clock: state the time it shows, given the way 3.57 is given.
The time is 5.44
